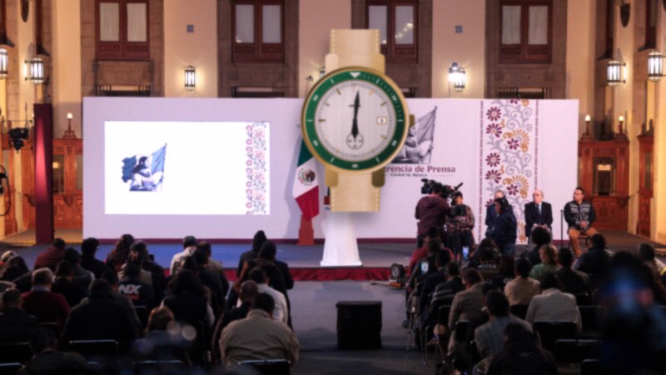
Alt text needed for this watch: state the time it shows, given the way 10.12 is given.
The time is 6.01
